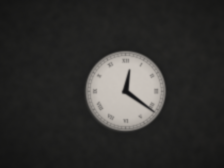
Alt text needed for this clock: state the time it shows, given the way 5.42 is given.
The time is 12.21
